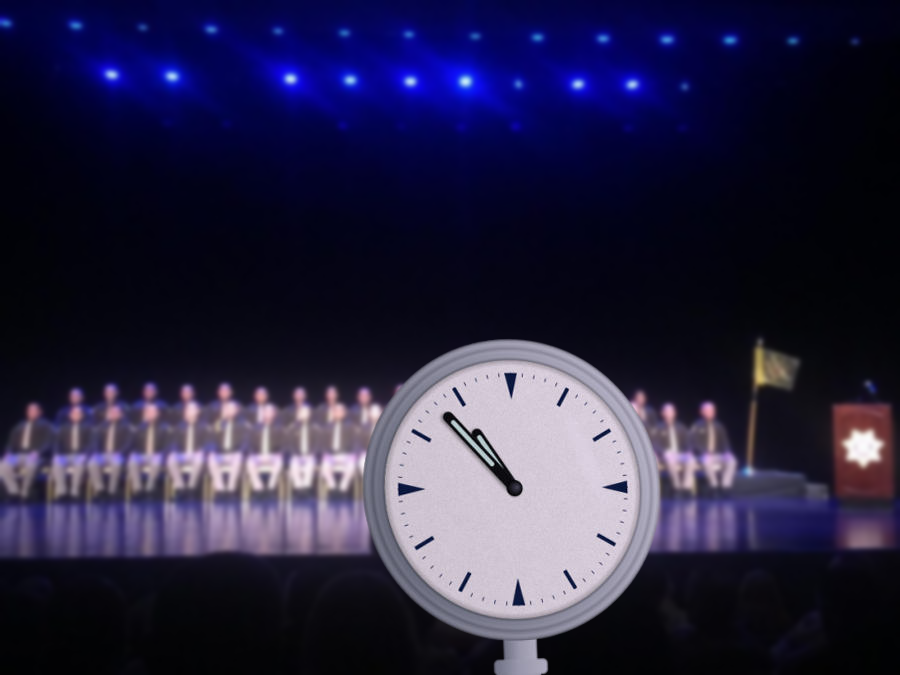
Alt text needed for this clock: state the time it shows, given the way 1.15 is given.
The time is 10.53
